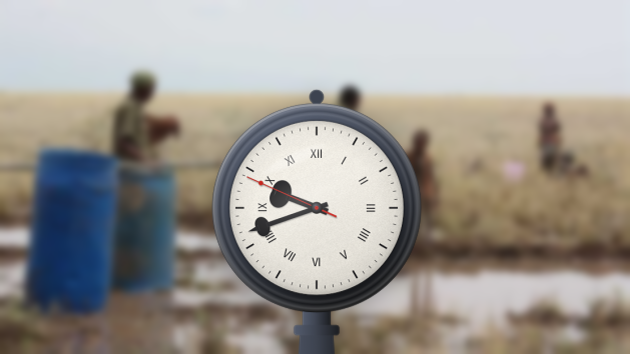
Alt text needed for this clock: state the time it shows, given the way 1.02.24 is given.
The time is 9.41.49
